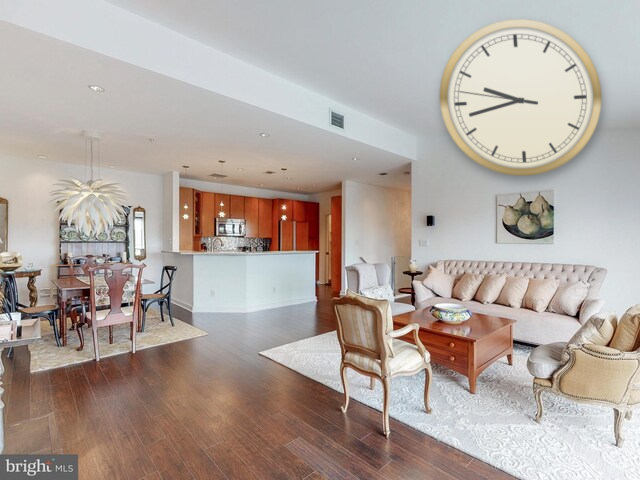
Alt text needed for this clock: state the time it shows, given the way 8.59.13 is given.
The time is 9.42.47
